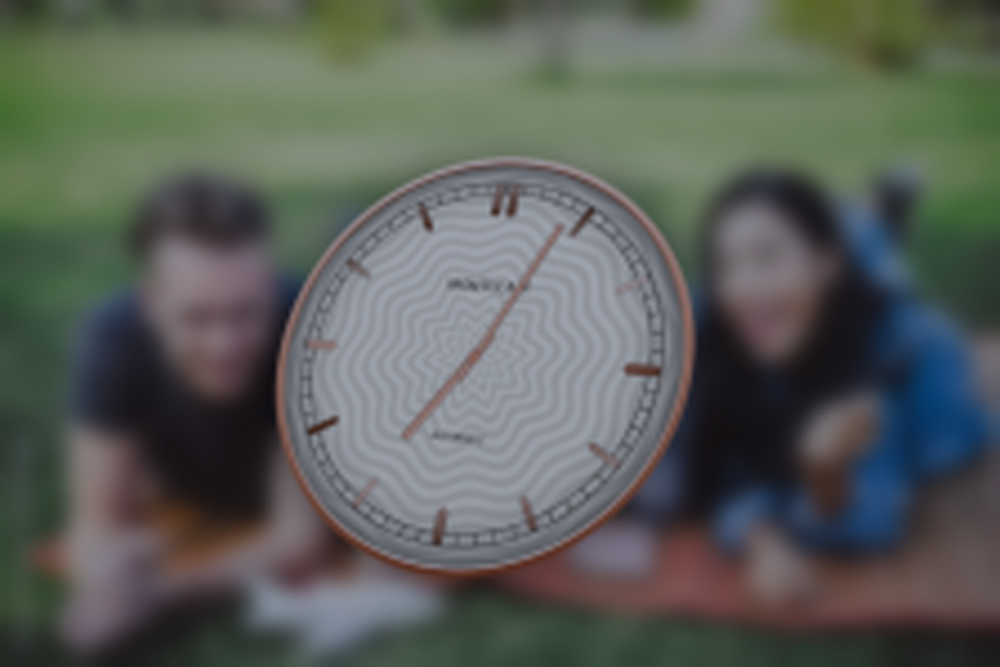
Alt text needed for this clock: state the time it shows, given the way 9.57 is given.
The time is 7.04
